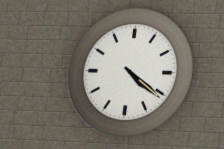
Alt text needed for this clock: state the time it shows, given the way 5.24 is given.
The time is 4.21
